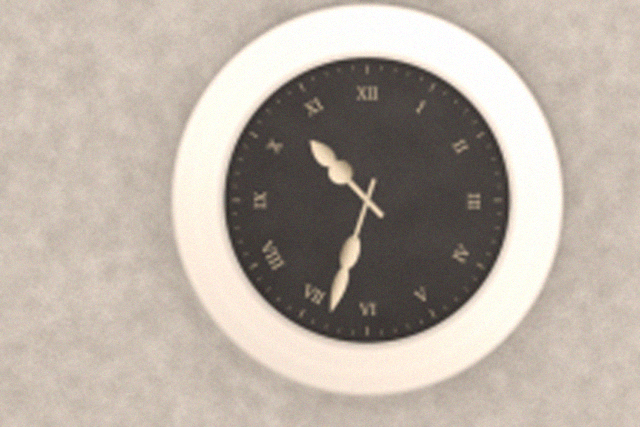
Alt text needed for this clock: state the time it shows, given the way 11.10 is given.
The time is 10.33
